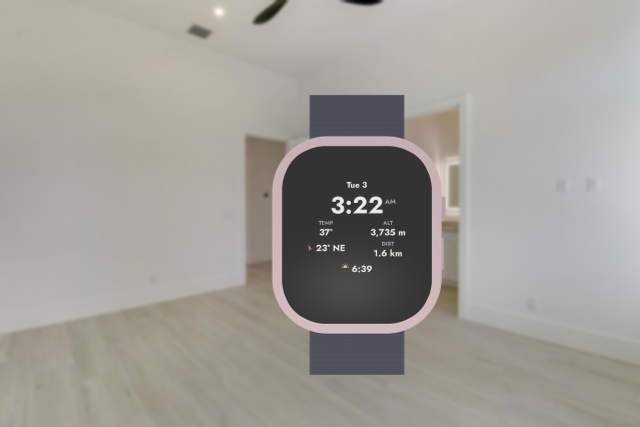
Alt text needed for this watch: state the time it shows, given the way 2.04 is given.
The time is 3.22
